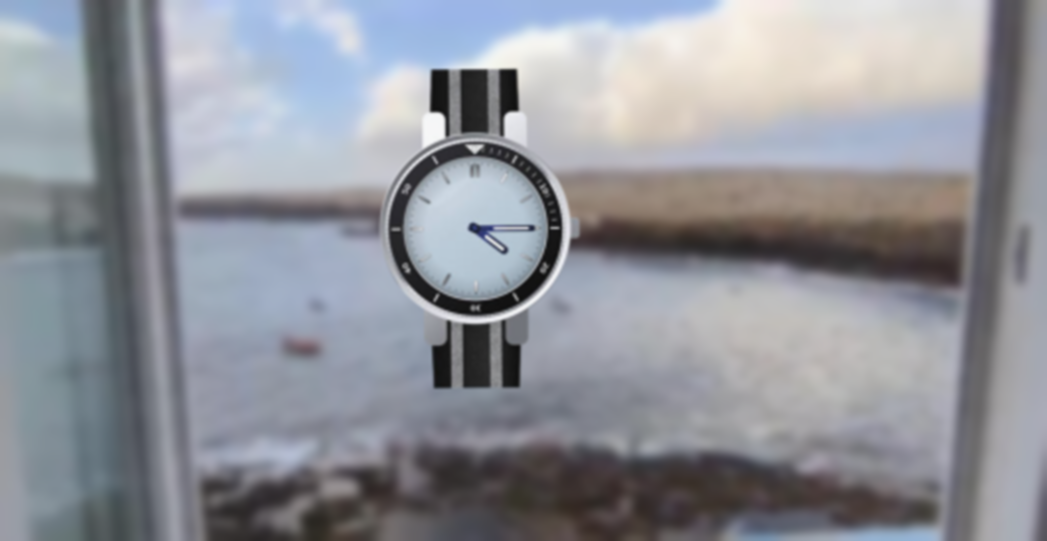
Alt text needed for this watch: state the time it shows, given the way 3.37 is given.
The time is 4.15
